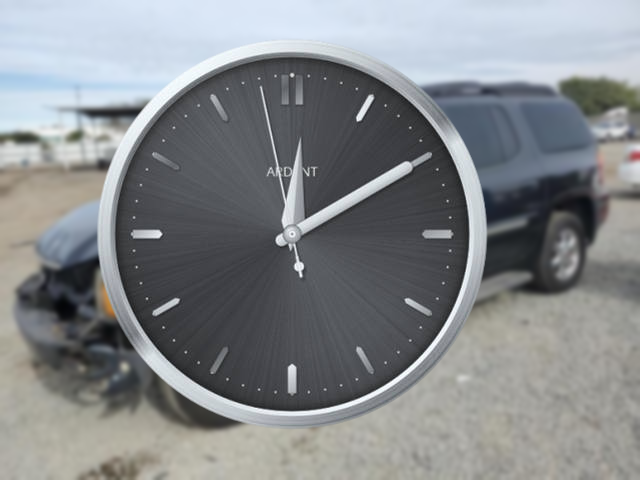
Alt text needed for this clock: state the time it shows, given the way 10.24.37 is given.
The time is 12.09.58
